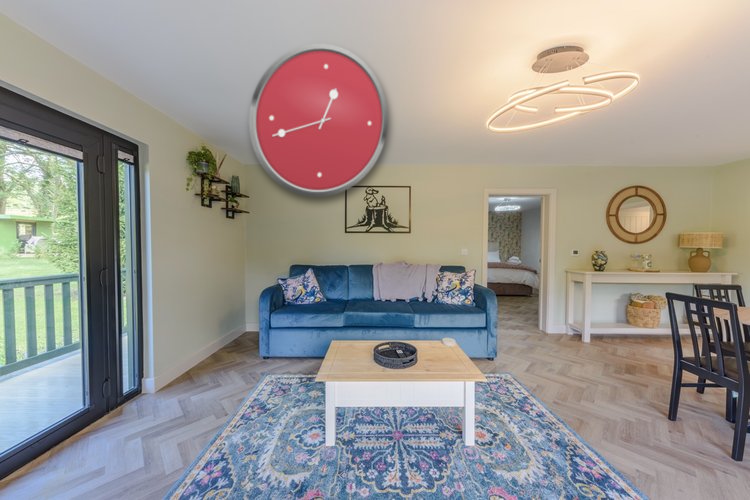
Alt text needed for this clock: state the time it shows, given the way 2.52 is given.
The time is 12.42
